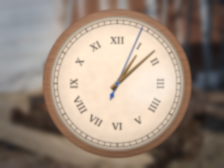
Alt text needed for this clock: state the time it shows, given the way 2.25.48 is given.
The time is 1.08.04
